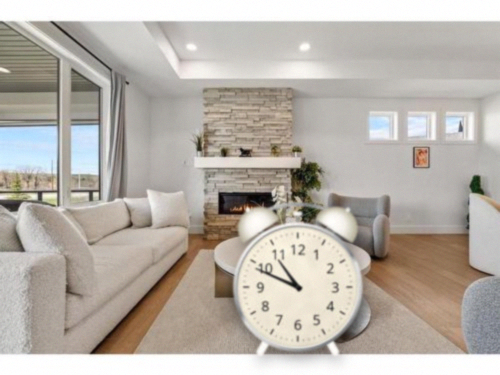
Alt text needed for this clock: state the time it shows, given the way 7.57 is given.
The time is 10.49
